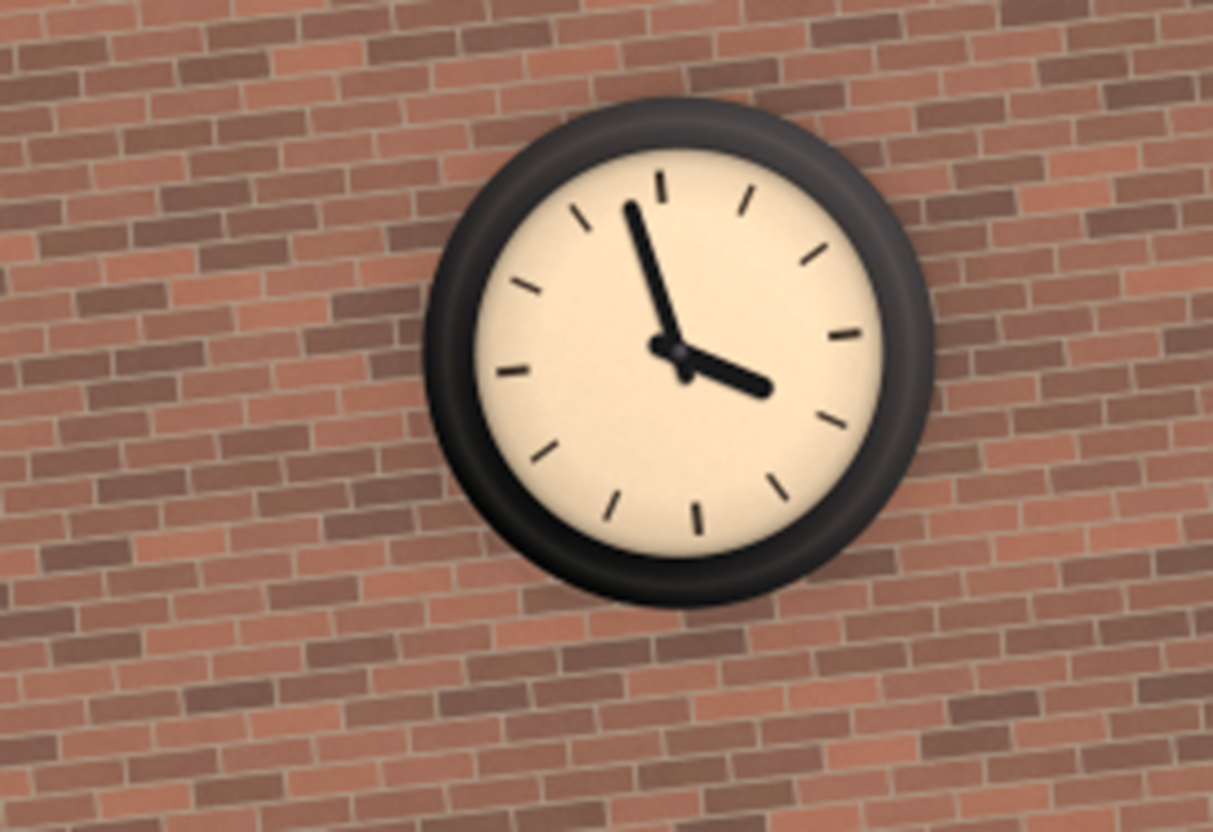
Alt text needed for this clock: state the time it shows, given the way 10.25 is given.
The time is 3.58
